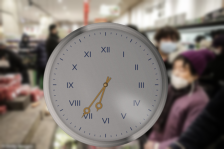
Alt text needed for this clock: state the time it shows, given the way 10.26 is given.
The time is 6.36
